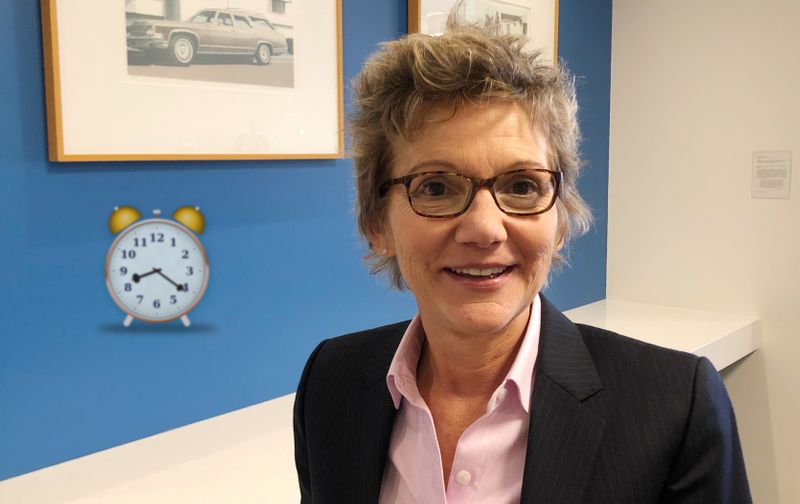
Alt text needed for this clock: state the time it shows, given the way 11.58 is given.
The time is 8.21
